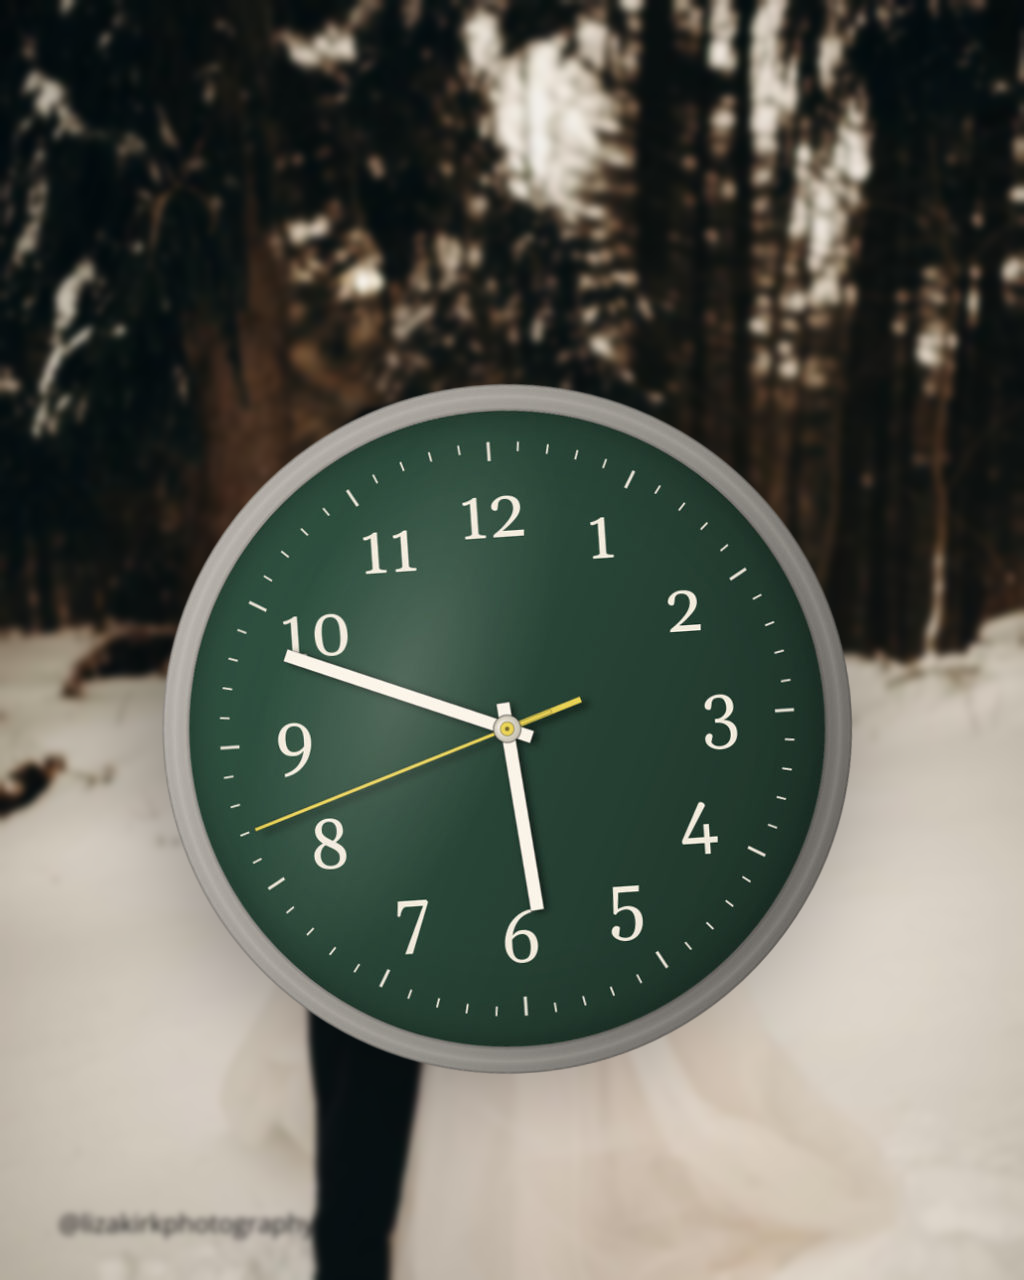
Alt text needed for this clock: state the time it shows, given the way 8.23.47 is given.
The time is 5.48.42
